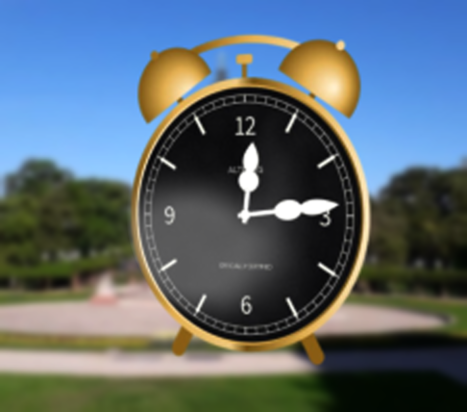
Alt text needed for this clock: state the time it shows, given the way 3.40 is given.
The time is 12.14
